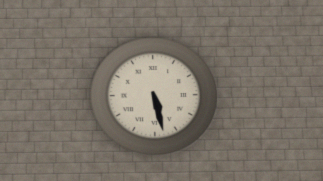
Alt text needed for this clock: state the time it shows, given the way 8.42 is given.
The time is 5.28
